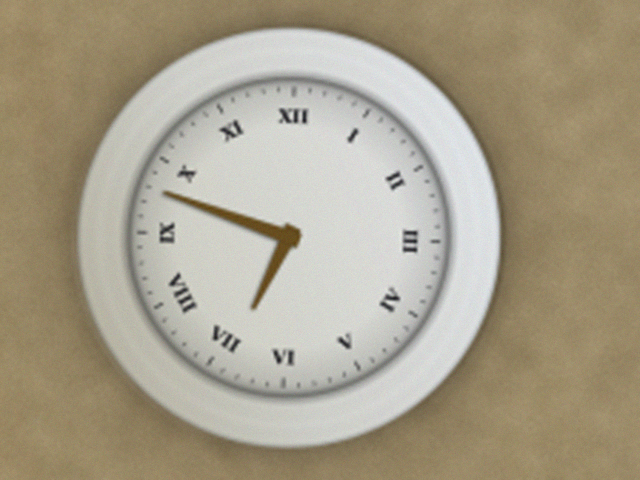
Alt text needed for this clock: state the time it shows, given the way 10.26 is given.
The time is 6.48
